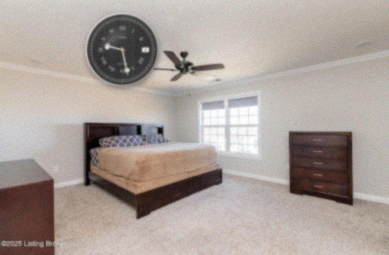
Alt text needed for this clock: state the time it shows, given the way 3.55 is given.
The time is 9.28
